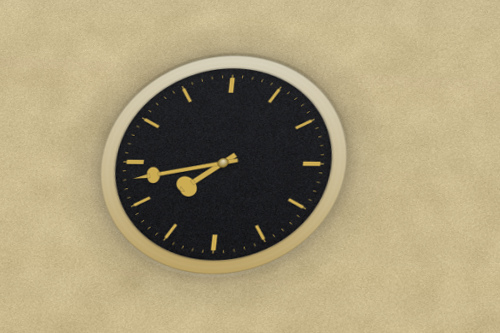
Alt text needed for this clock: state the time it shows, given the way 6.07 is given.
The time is 7.43
